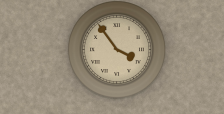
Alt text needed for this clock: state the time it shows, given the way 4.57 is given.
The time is 3.54
